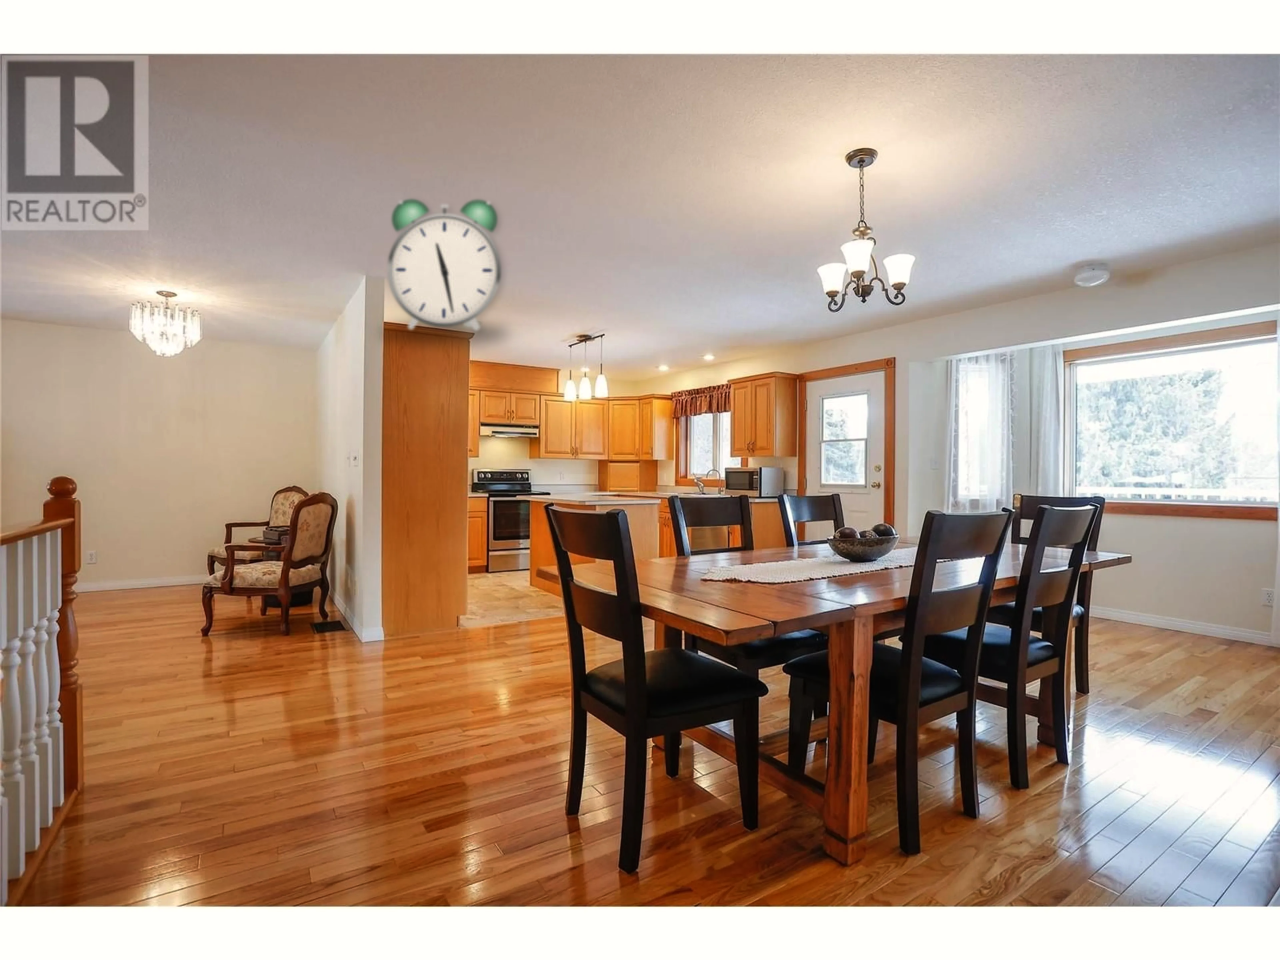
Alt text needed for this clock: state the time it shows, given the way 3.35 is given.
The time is 11.28
